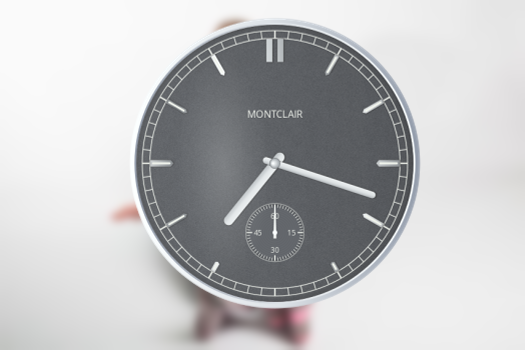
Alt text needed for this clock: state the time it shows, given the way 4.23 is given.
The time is 7.18
